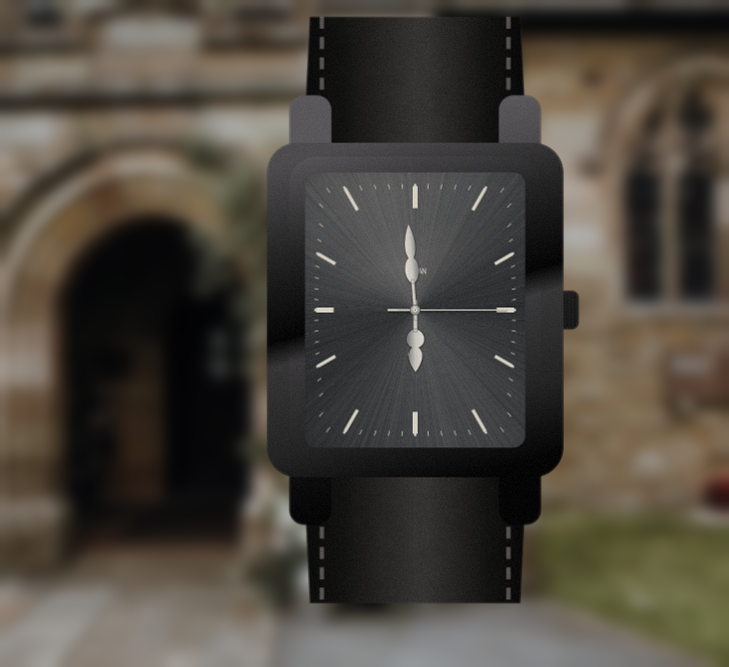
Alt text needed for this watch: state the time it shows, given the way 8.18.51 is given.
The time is 5.59.15
